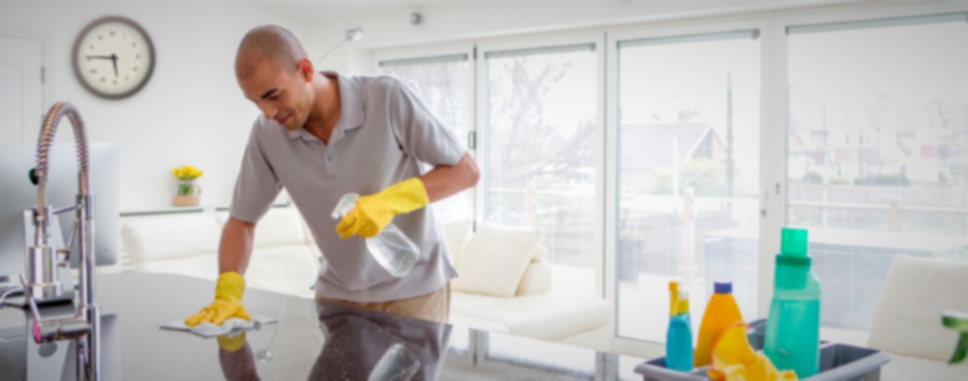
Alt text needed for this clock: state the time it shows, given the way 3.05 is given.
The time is 5.46
